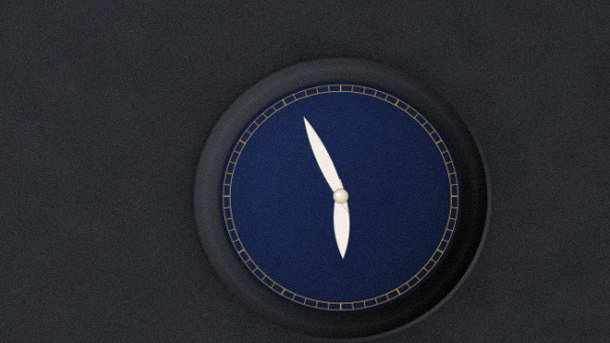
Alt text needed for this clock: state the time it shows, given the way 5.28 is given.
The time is 5.56
